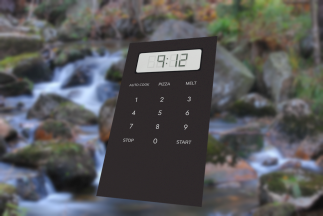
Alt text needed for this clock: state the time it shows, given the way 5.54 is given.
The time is 9.12
